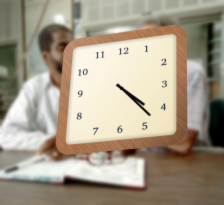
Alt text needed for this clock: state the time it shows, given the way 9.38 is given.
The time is 4.23
